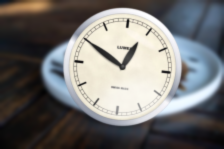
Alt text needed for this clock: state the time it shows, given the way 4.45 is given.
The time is 12.50
